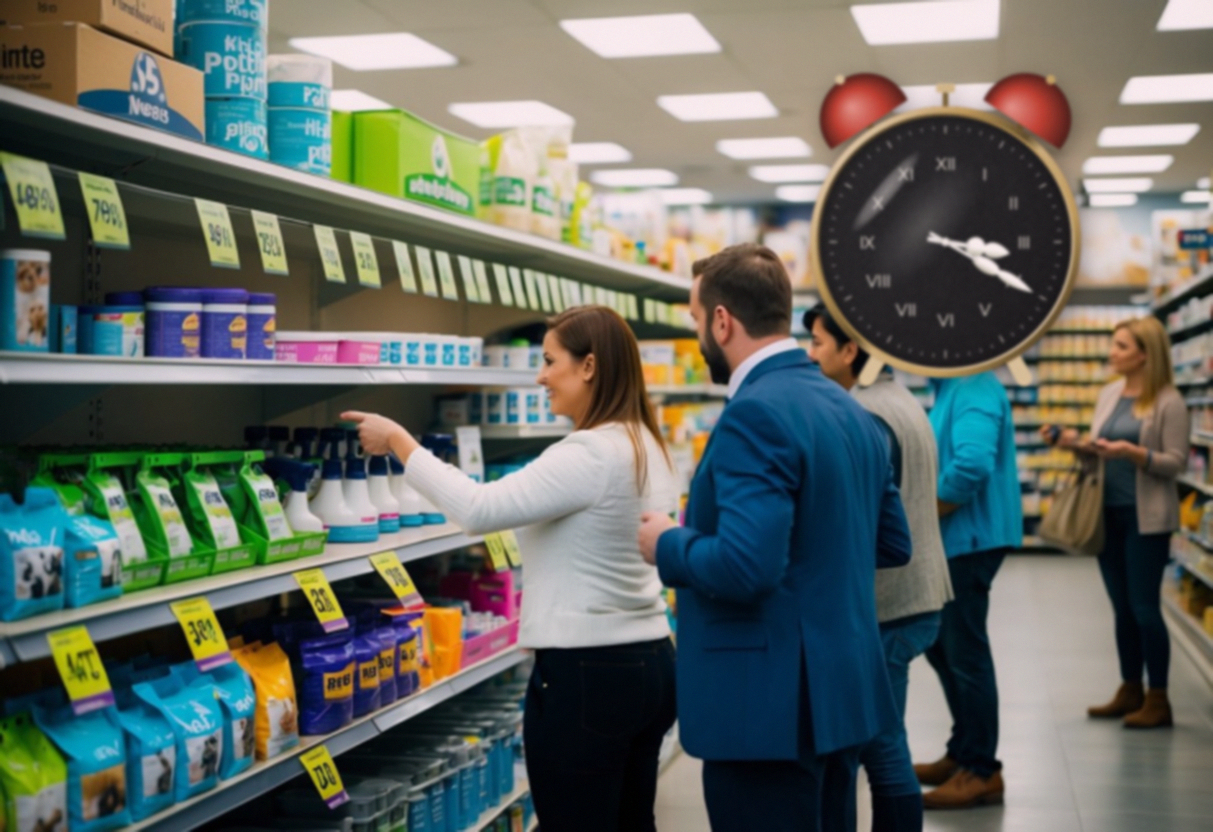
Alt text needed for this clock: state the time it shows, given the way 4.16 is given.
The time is 3.20
